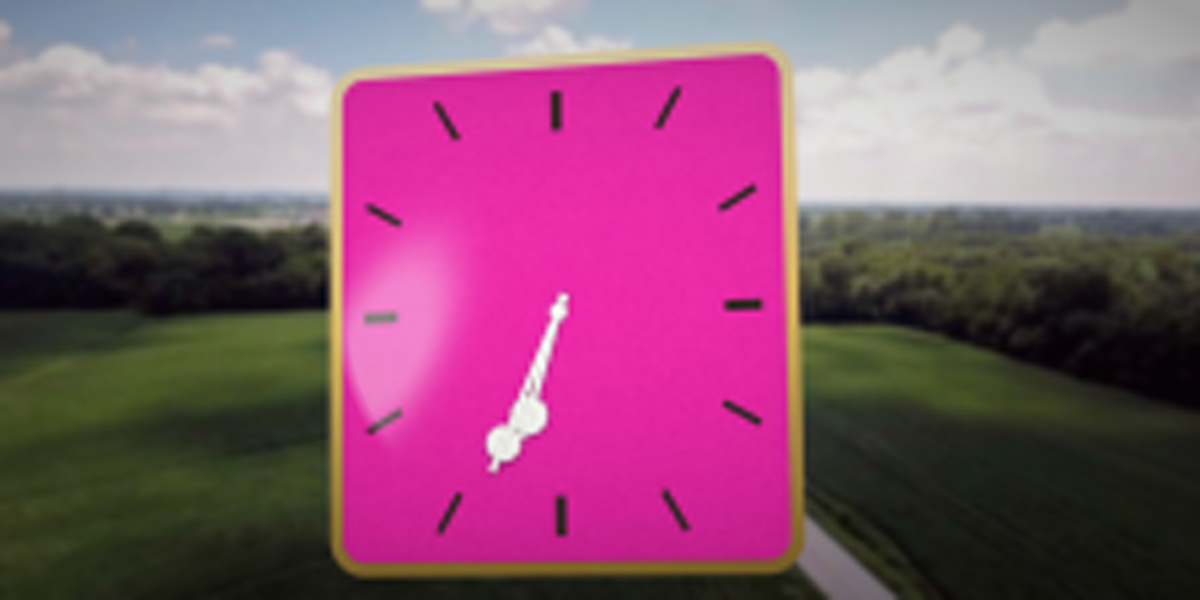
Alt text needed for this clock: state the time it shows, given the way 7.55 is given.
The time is 6.34
